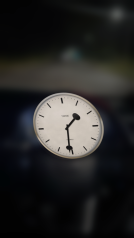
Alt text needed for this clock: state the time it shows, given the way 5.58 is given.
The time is 1.31
